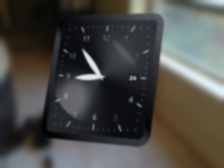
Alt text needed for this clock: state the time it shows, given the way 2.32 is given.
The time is 8.53
